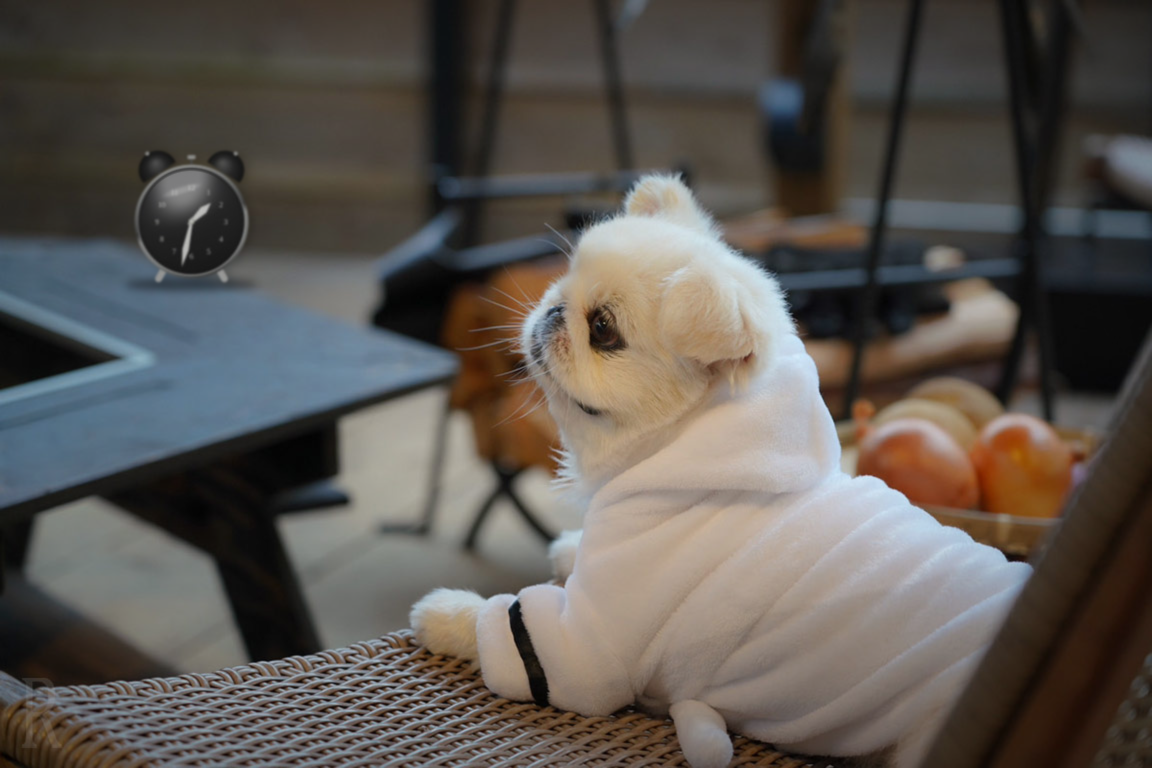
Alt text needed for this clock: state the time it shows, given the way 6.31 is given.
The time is 1.32
